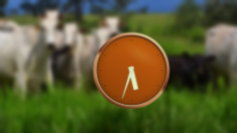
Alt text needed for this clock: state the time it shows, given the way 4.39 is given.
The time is 5.33
